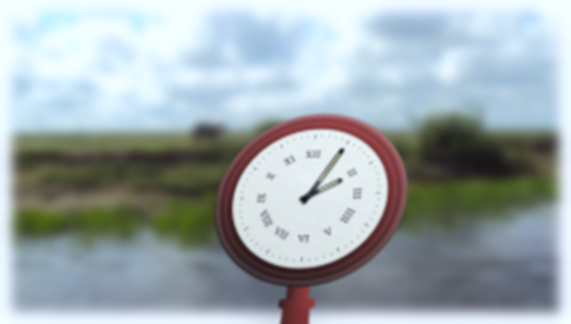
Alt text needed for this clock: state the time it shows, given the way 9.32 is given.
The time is 2.05
